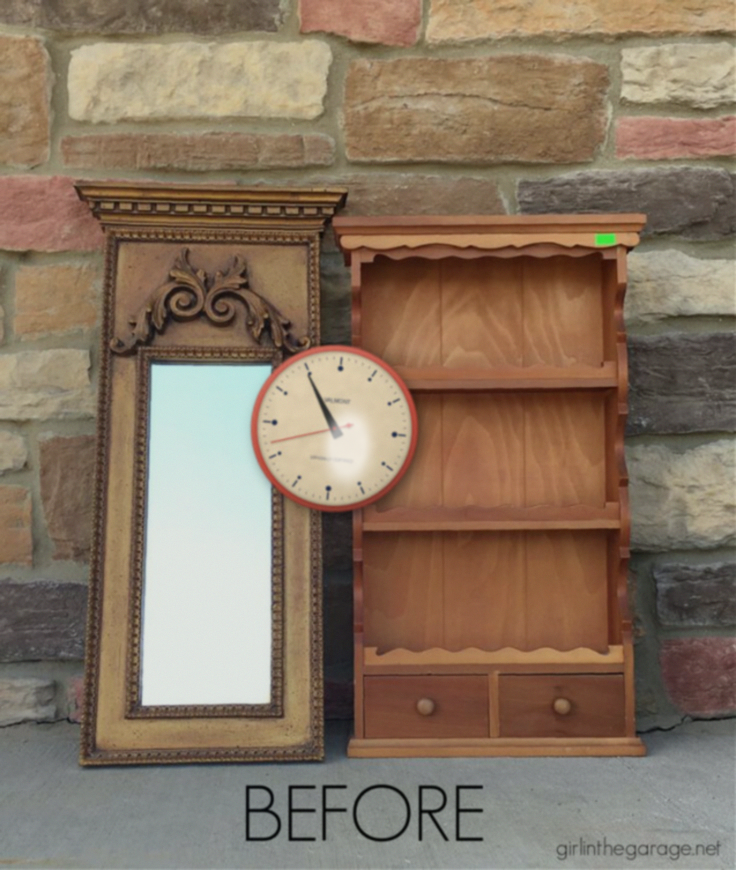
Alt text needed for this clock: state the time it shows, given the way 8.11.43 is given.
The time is 10.54.42
